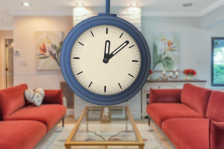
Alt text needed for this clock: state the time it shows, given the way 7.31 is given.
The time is 12.08
